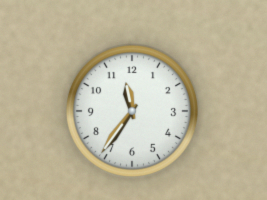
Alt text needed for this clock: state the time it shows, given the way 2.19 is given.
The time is 11.36
